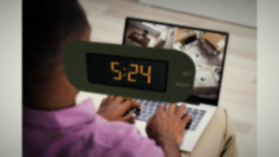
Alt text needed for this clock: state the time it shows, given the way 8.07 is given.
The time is 5.24
